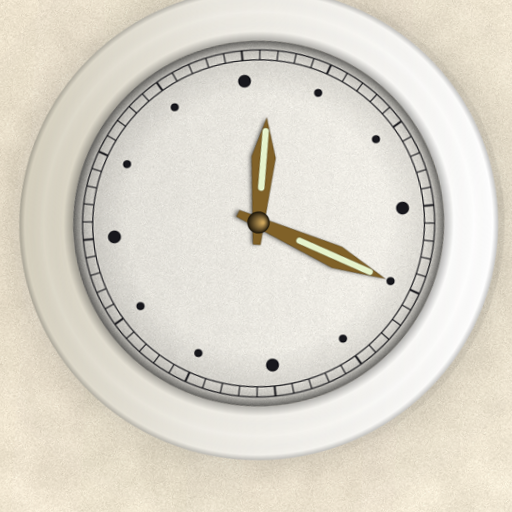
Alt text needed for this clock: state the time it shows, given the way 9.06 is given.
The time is 12.20
